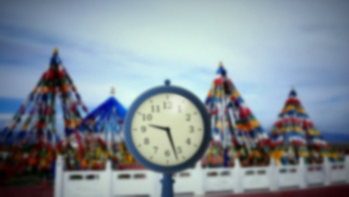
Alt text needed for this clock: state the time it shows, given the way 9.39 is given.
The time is 9.27
